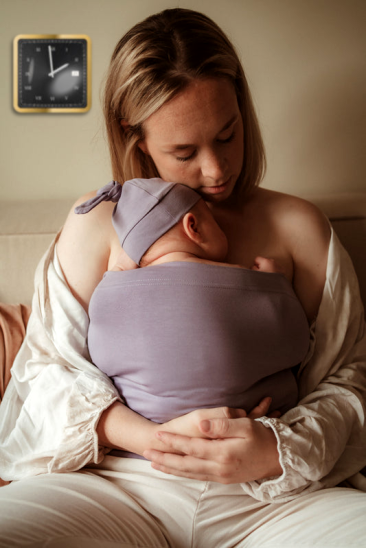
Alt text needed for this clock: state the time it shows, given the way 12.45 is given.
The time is 1.59
